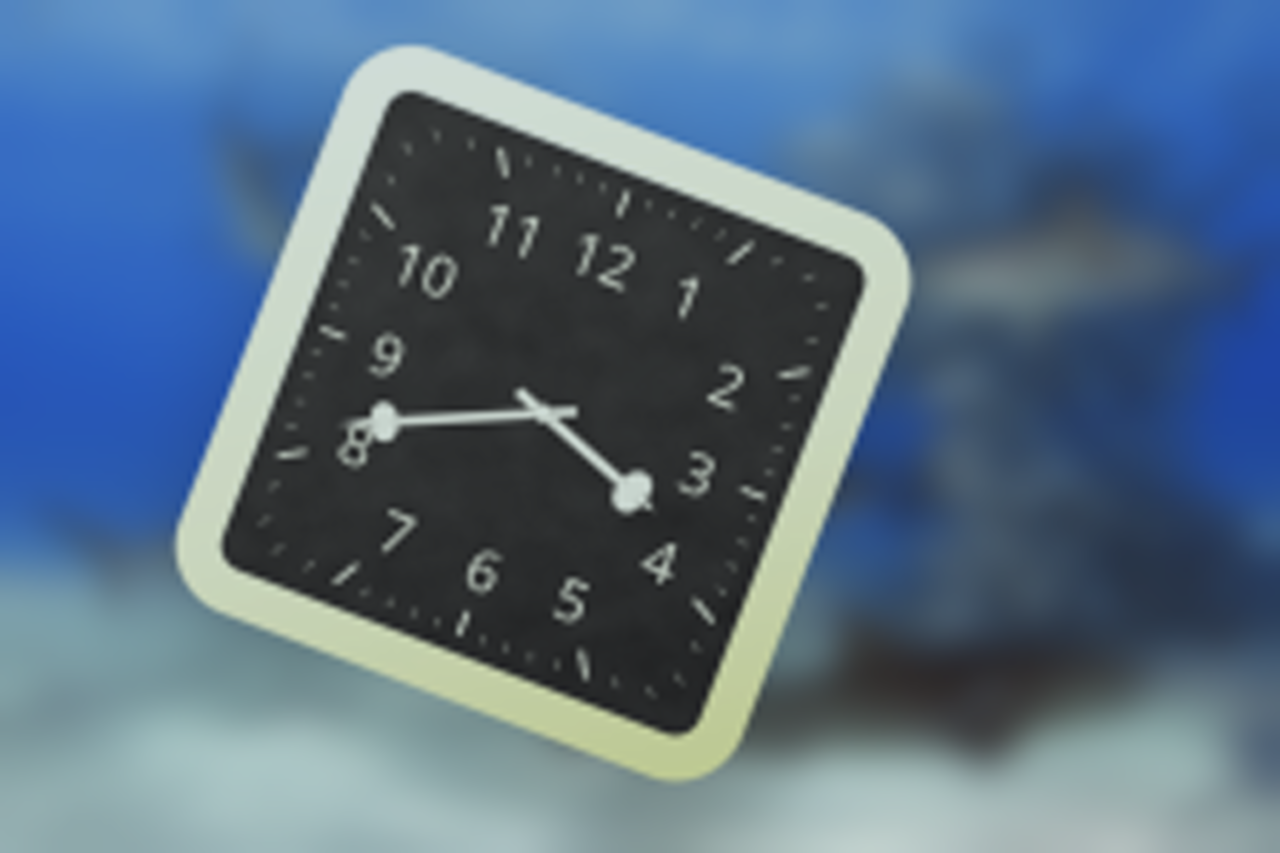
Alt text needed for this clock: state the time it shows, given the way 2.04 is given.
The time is 3.41
